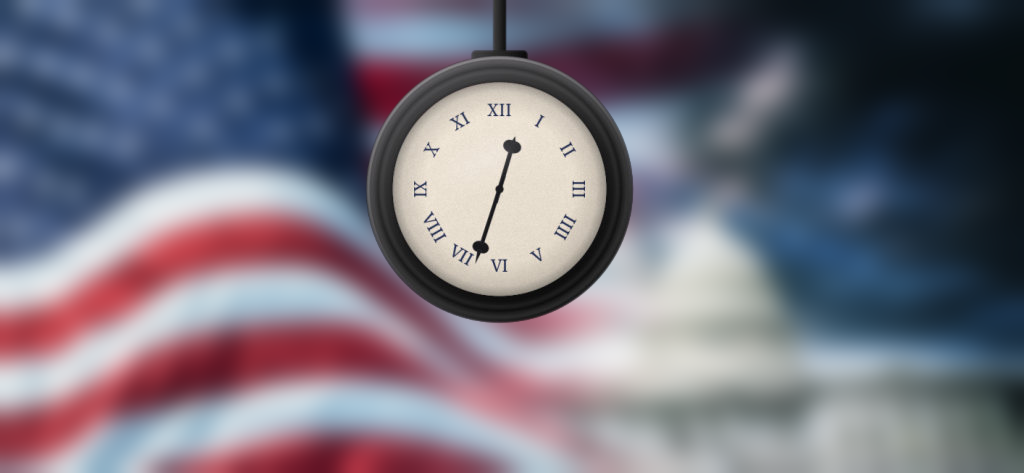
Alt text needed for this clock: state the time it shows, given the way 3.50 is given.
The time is 12.33
